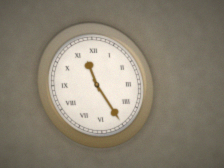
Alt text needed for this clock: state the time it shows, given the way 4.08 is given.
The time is 11.25
